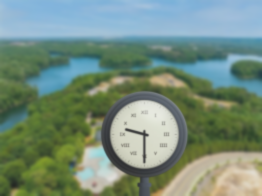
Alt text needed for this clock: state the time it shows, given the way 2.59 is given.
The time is 9.30
